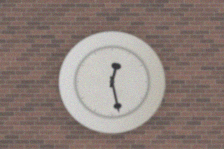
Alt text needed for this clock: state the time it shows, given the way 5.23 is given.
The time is 12.28
